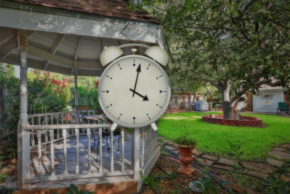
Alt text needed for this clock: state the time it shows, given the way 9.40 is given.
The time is 4.02
